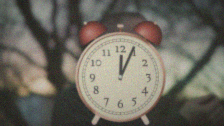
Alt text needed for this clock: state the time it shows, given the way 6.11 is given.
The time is 12.04
